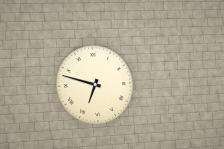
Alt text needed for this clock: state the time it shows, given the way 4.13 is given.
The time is 6.48
